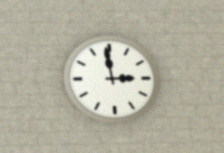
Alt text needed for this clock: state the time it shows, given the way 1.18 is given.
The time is 2.59
